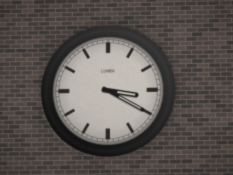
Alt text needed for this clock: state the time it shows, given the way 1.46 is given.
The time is 3.20
